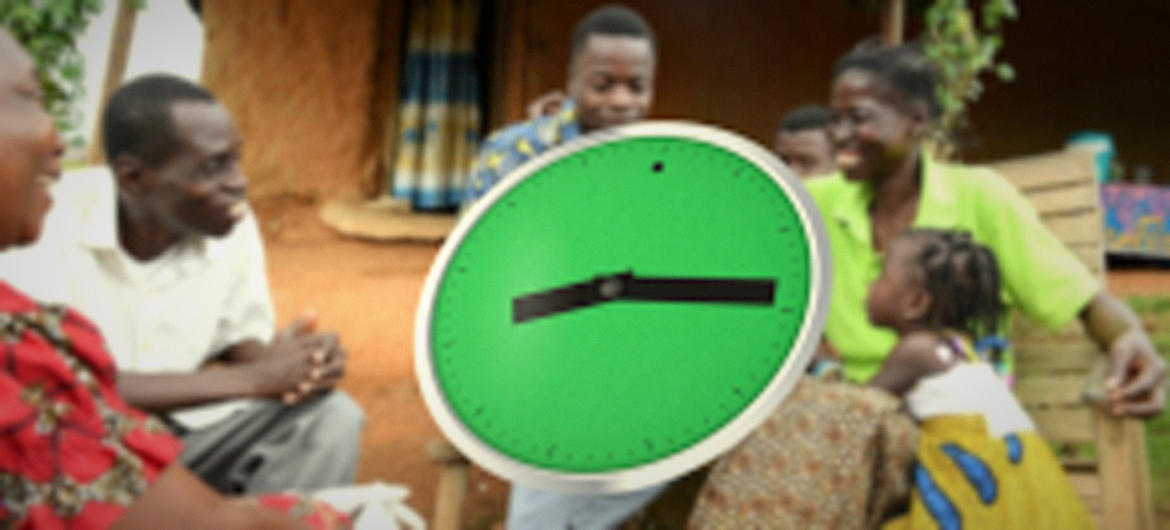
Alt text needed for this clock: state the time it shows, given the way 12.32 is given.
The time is 8.14
